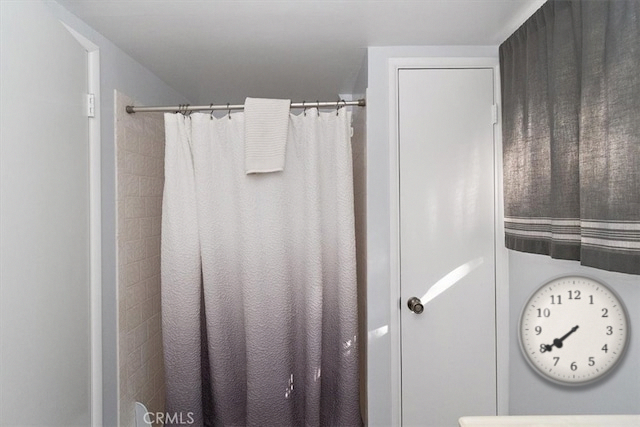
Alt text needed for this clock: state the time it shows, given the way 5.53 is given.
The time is 7.39
